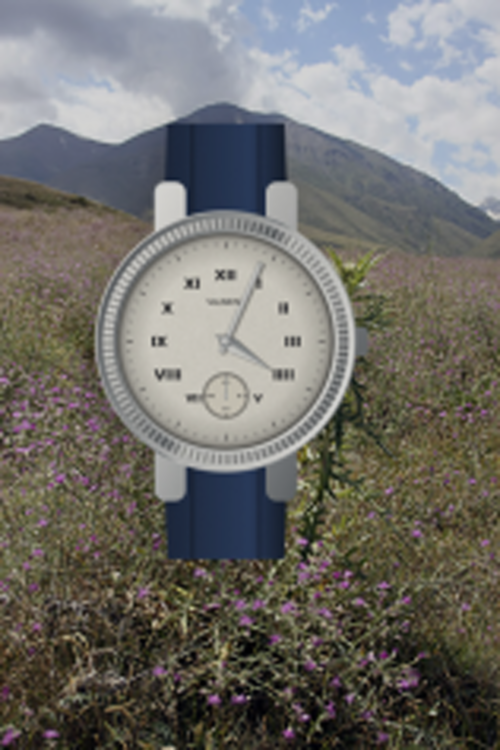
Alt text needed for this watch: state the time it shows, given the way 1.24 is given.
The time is 4.04
